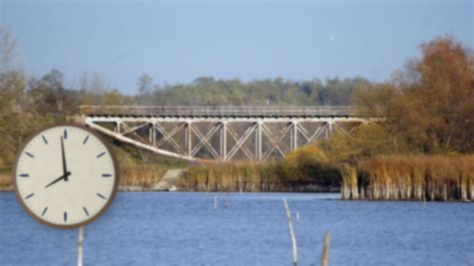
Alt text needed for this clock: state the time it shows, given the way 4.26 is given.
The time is 7.59
